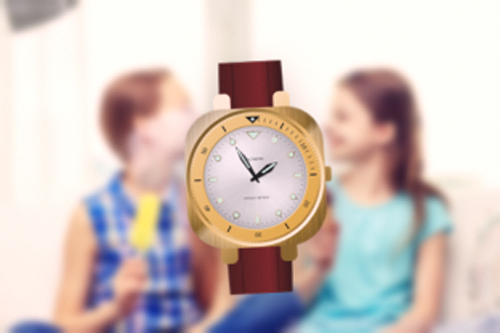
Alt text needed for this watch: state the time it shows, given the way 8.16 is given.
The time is 1.55
